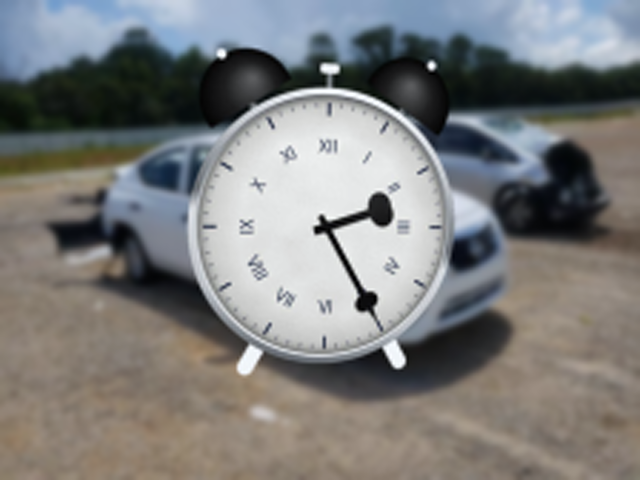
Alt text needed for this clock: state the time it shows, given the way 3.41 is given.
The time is 2.25
